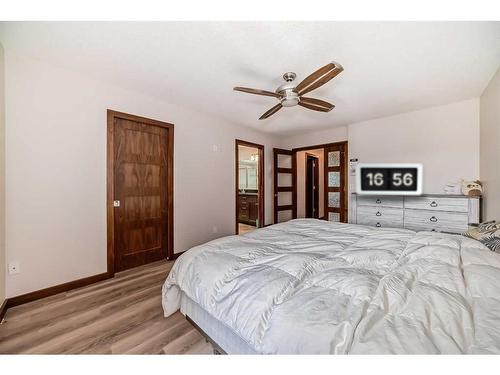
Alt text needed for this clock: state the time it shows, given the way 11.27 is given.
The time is 16.56
